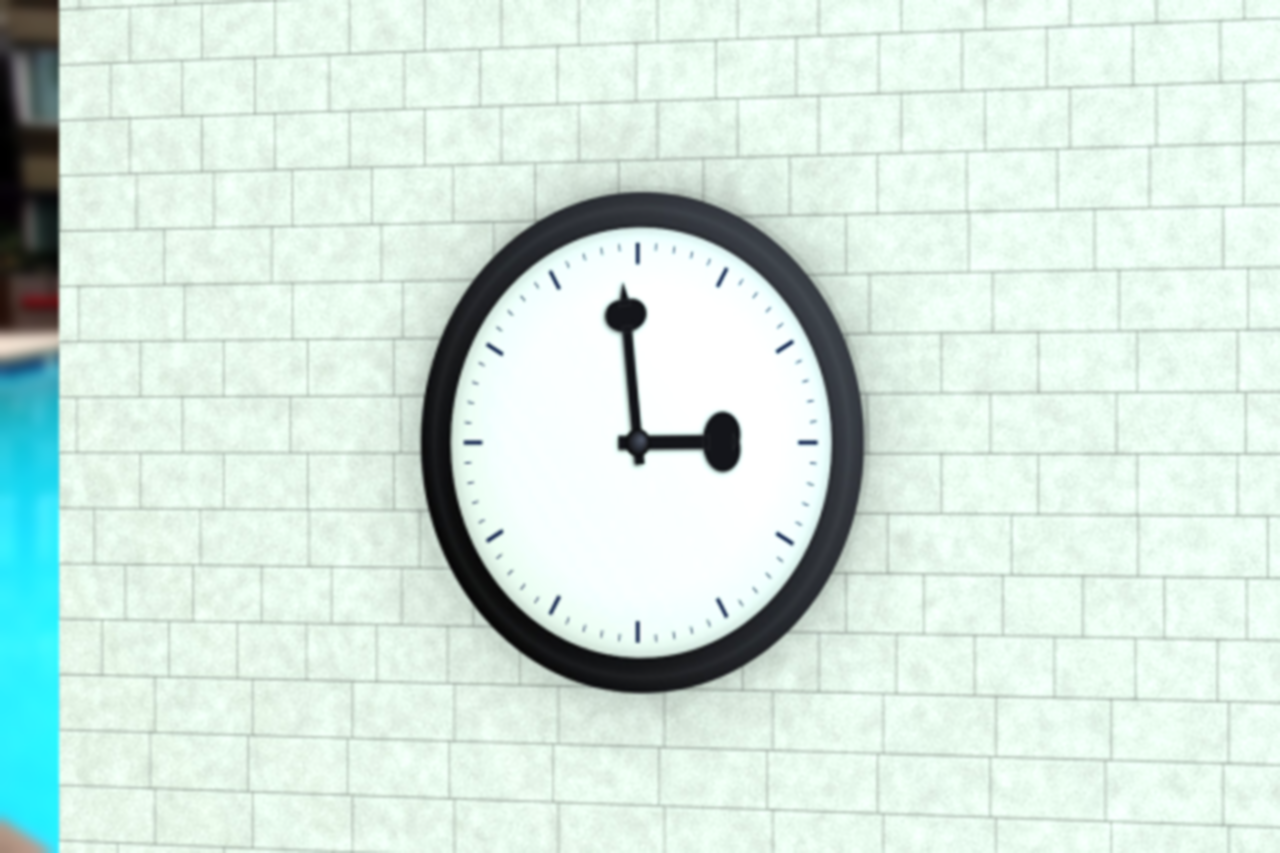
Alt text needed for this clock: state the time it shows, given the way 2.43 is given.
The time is 2.59
